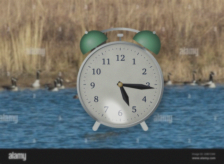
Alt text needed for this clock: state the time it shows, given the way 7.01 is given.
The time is 5.16
